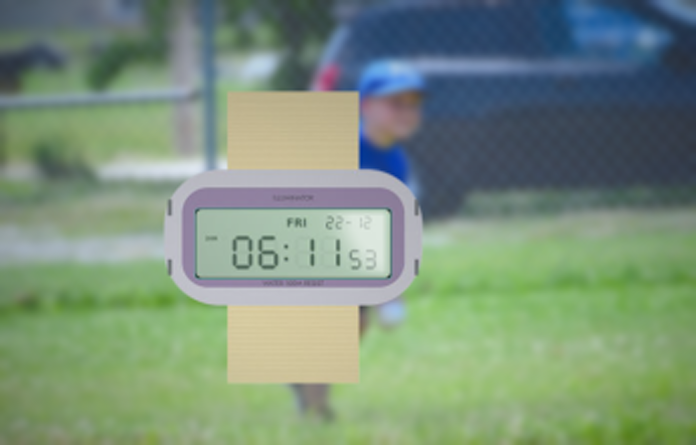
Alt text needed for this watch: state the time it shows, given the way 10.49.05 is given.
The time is 6.11.53
